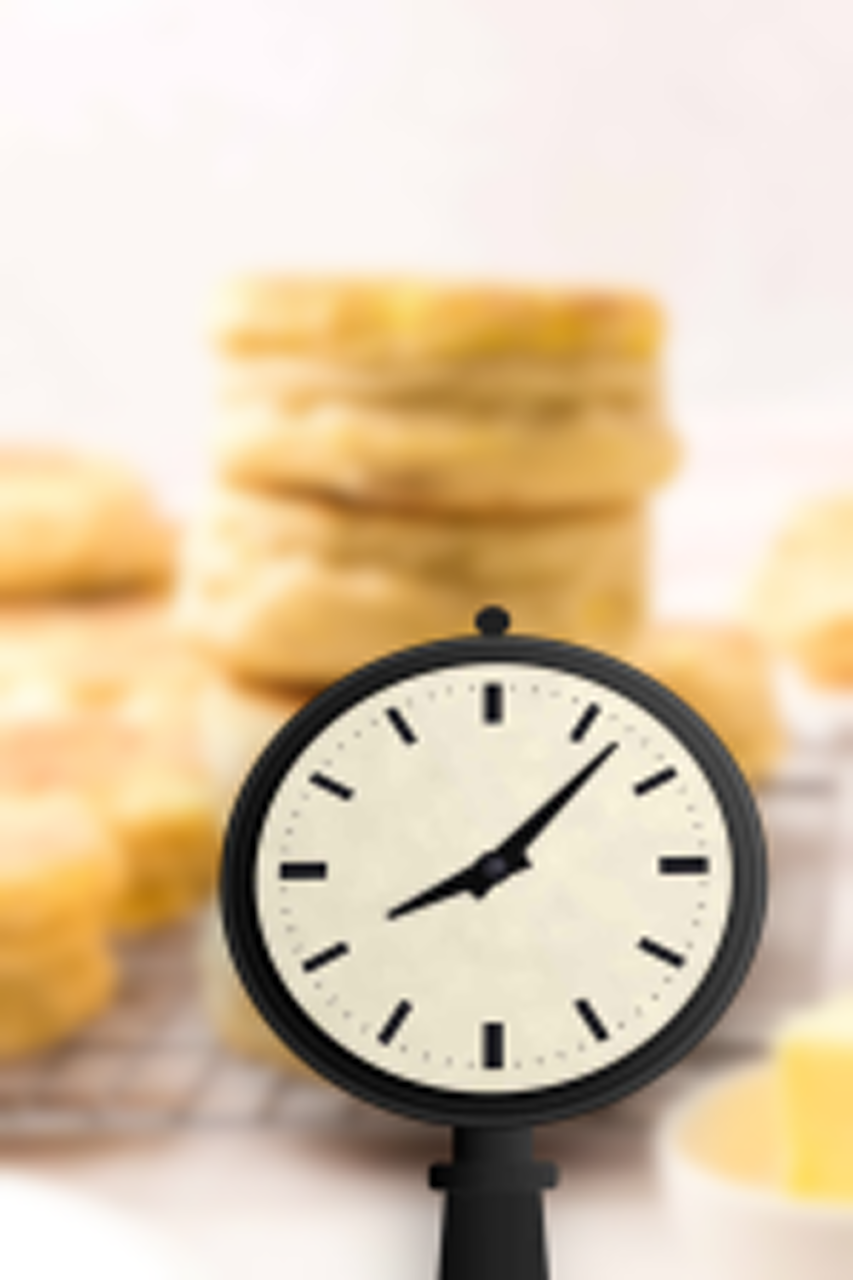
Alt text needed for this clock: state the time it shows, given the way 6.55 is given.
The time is 8.07
